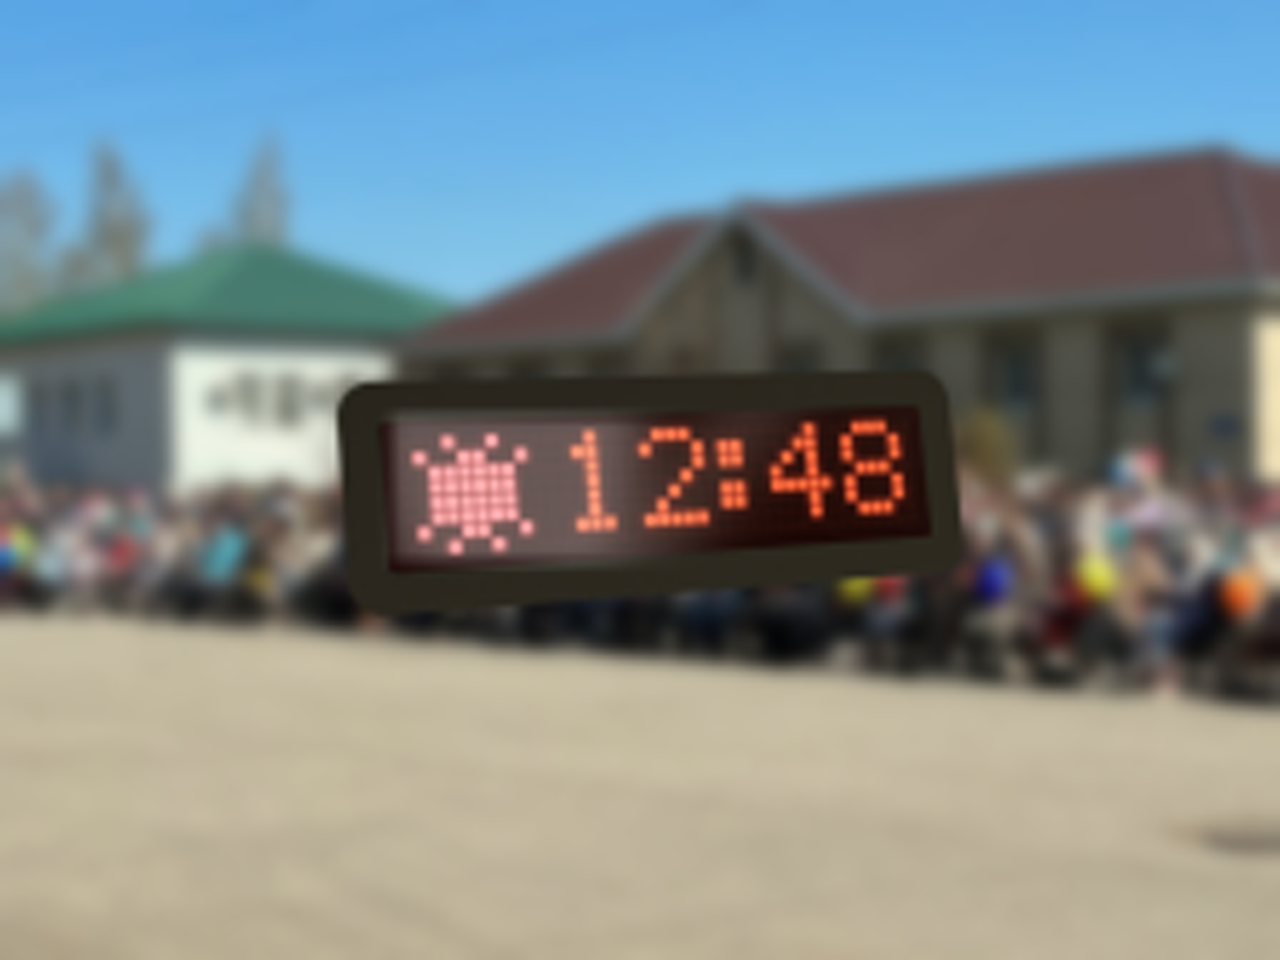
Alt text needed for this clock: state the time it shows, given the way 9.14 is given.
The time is 12.48
